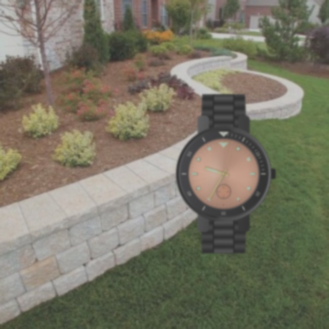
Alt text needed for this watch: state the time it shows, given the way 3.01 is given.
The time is 9.35
